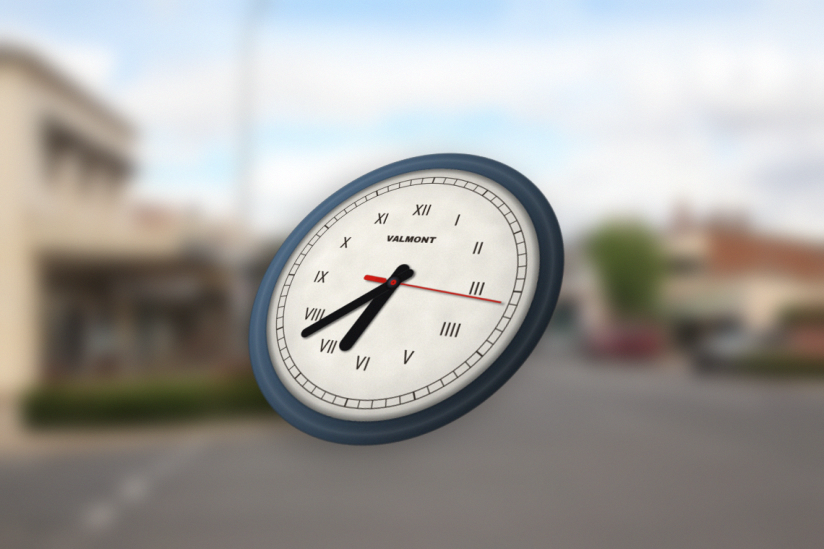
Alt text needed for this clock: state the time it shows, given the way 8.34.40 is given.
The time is 6.38.16
